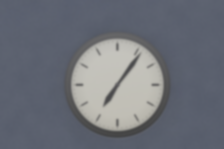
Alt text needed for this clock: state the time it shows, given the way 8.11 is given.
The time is 7.06
